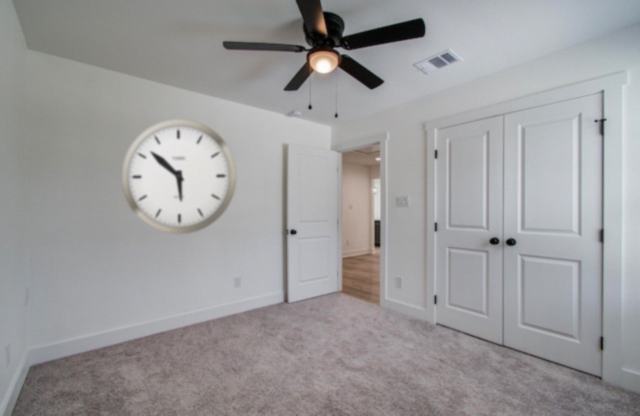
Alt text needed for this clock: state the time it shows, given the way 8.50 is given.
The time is 5.52
